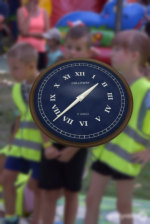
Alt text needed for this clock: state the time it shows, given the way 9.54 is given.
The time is 1.38
